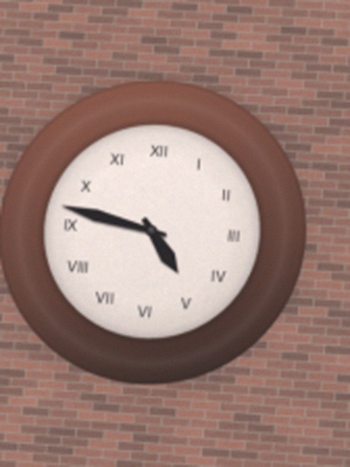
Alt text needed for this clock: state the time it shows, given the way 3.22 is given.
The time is 4.47
